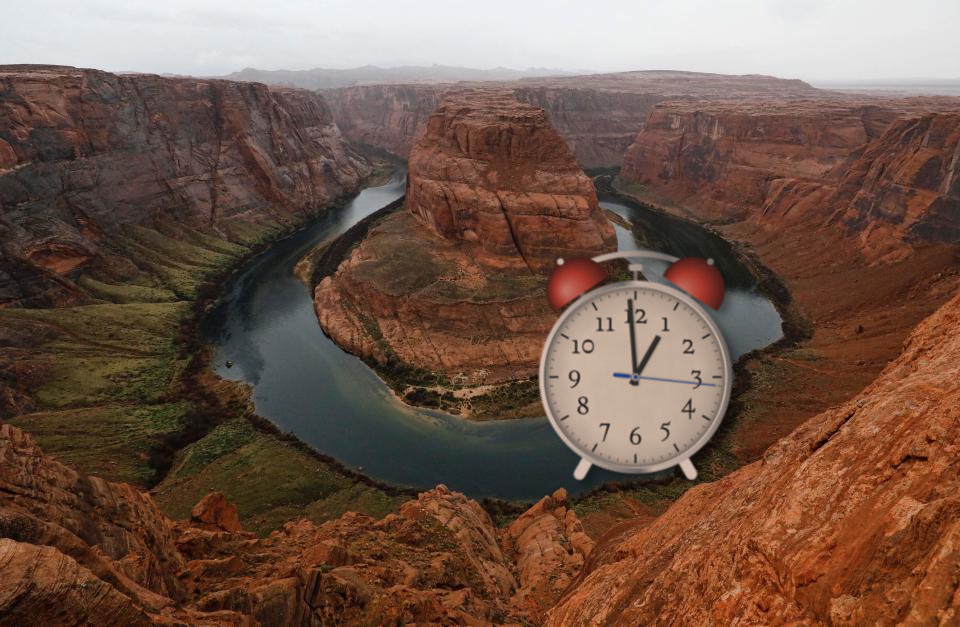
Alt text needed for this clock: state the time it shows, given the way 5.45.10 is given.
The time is 12.59.16
